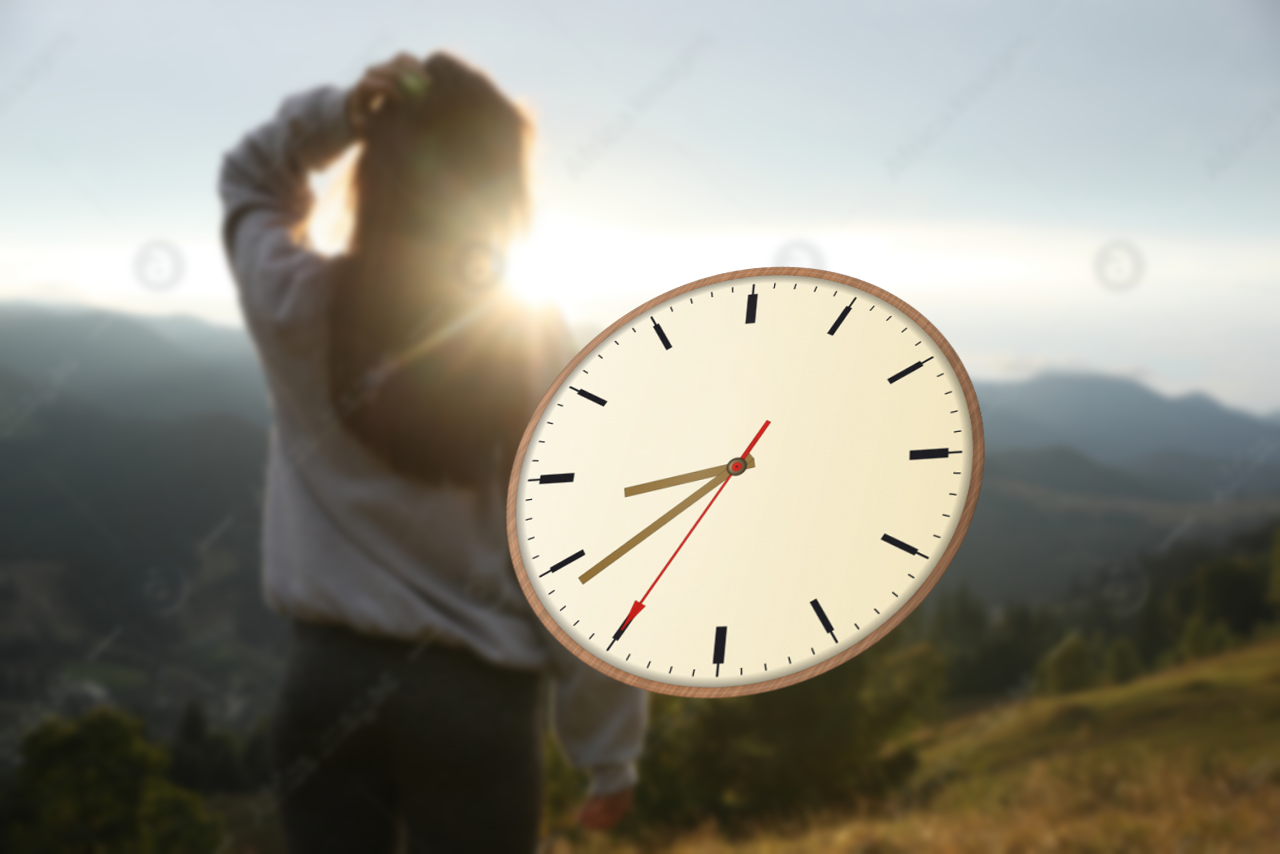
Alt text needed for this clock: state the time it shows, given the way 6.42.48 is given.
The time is 8.38.35
